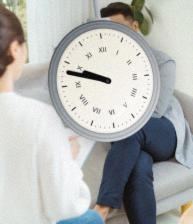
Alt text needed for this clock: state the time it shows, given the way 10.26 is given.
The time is 9.48
